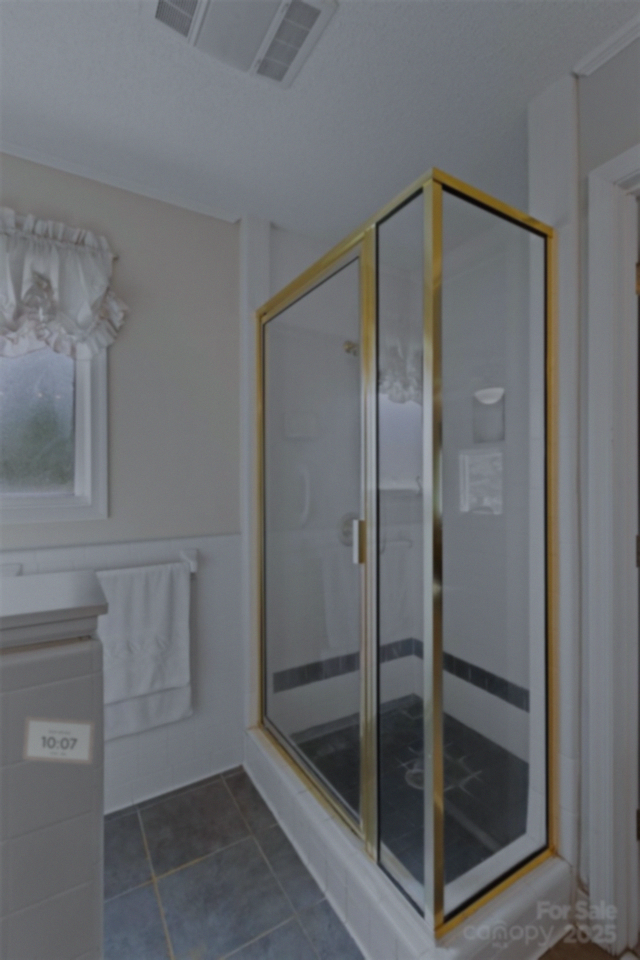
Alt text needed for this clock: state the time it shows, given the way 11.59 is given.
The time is 10.07
